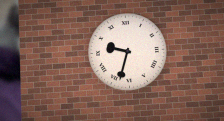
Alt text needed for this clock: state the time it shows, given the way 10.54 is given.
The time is 9.33
